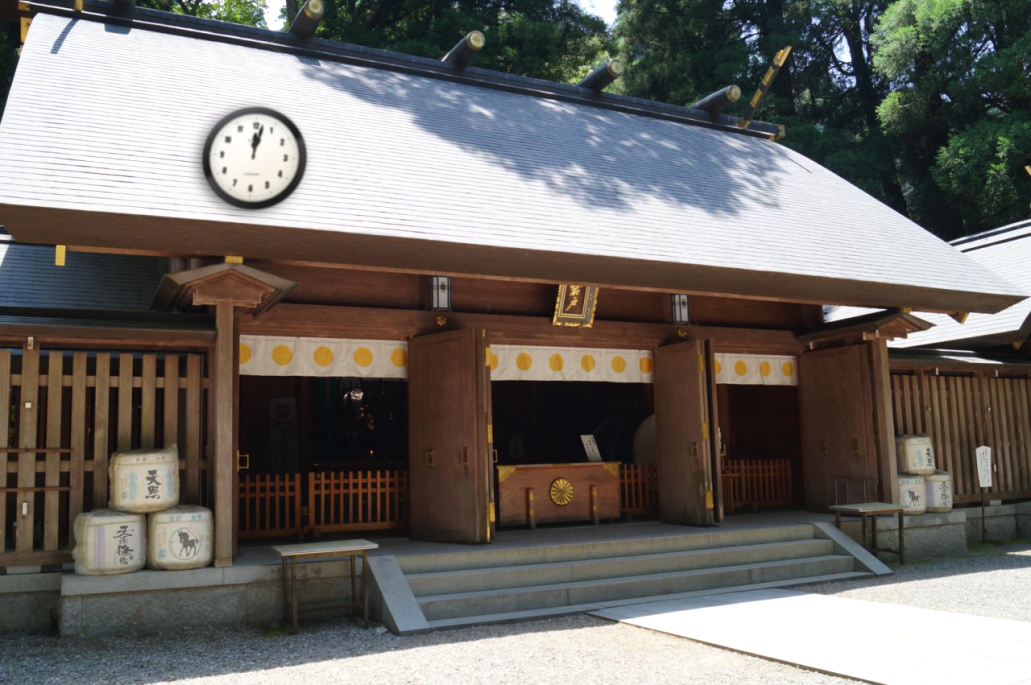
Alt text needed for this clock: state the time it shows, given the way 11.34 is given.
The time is 12.02
